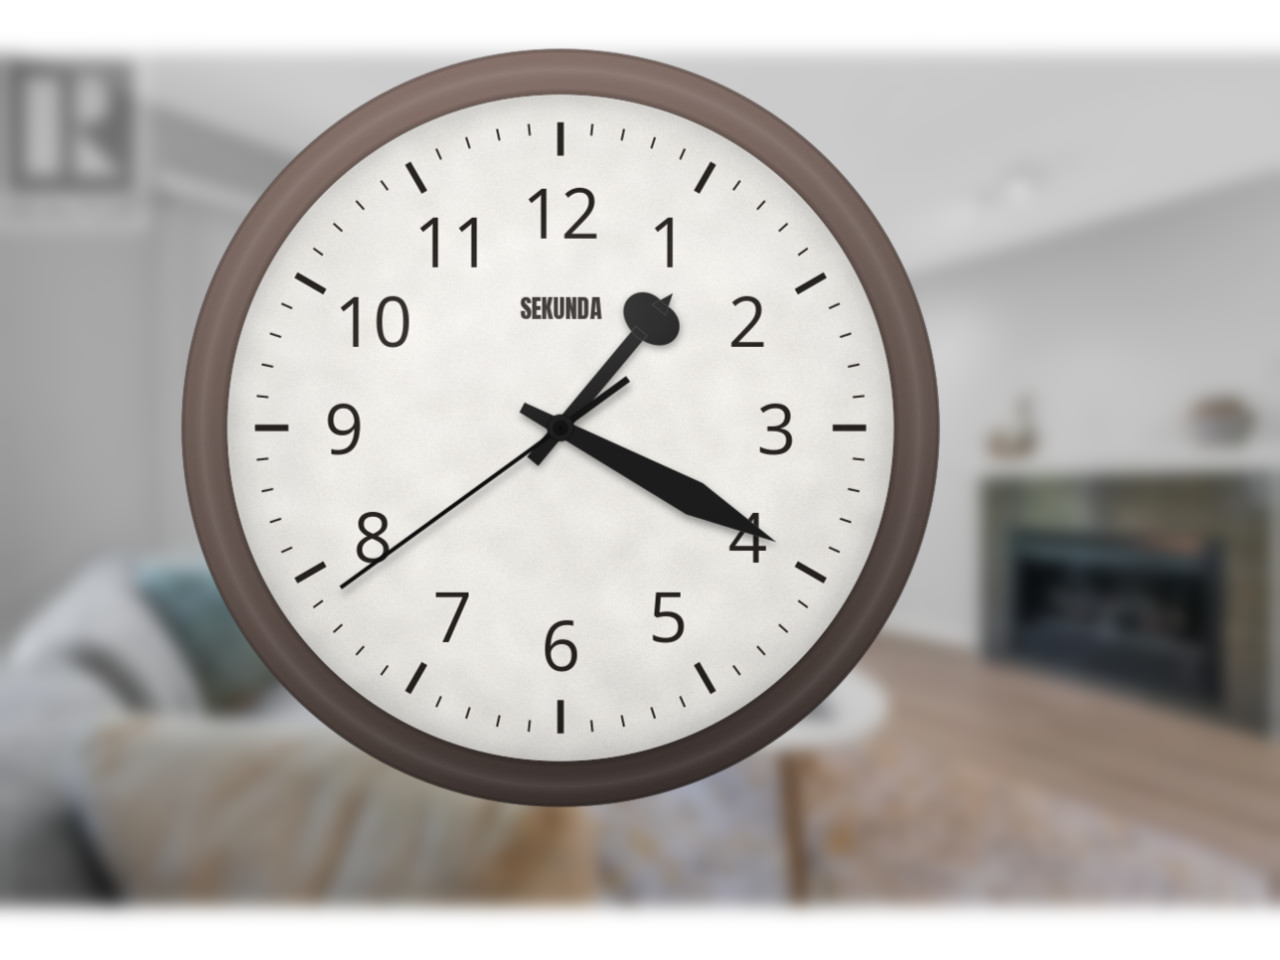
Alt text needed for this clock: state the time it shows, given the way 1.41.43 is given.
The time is 1.19.39
